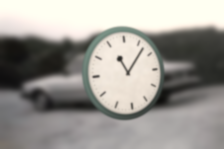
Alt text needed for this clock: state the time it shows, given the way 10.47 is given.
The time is 11.07
